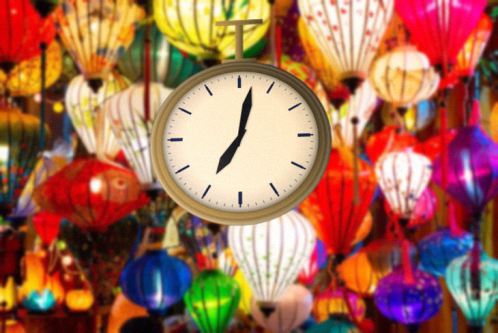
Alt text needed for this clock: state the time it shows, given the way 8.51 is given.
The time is 7.02
